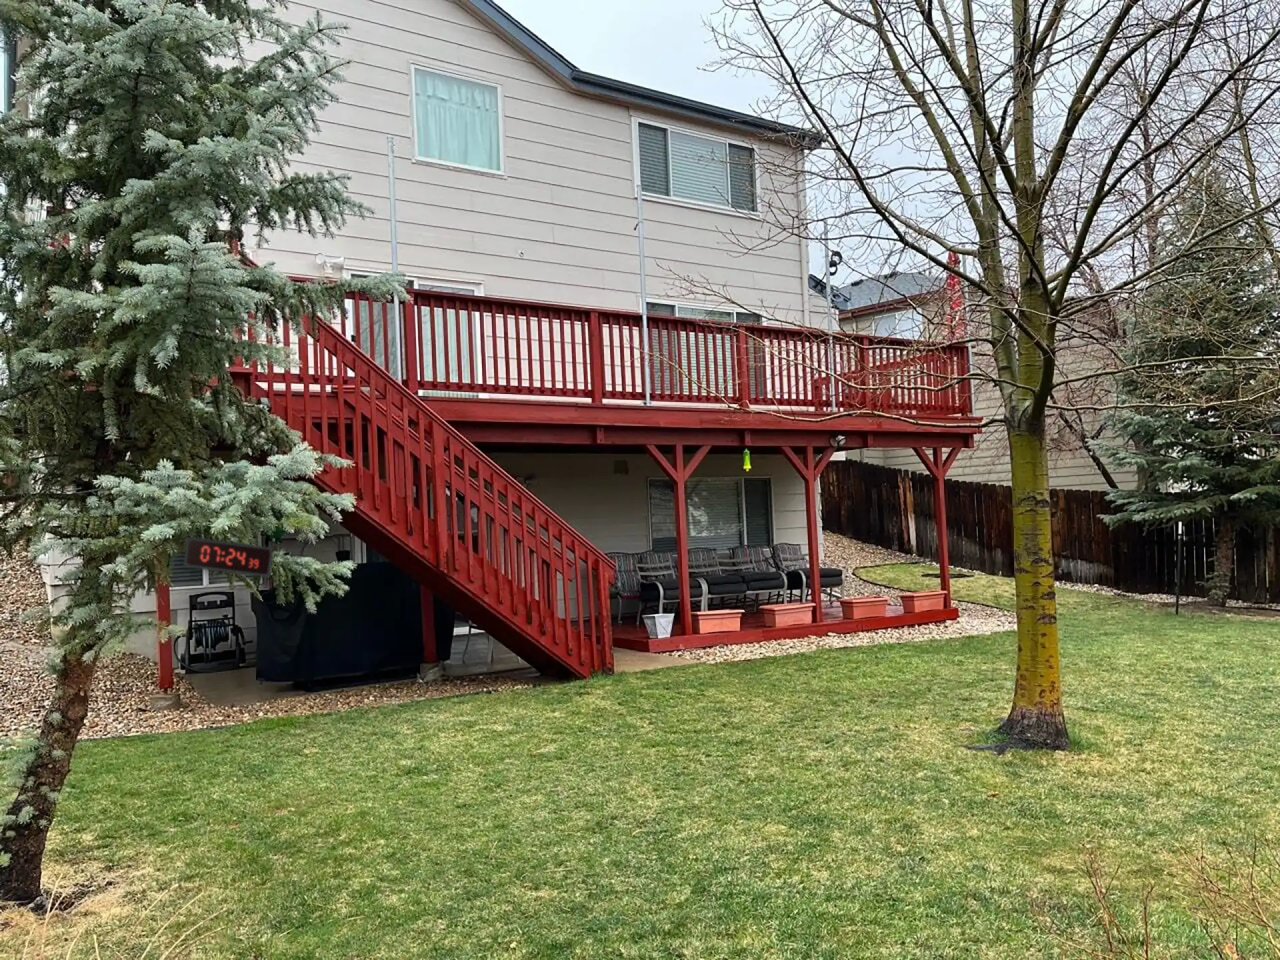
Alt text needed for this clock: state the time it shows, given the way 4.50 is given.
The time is 7.24
